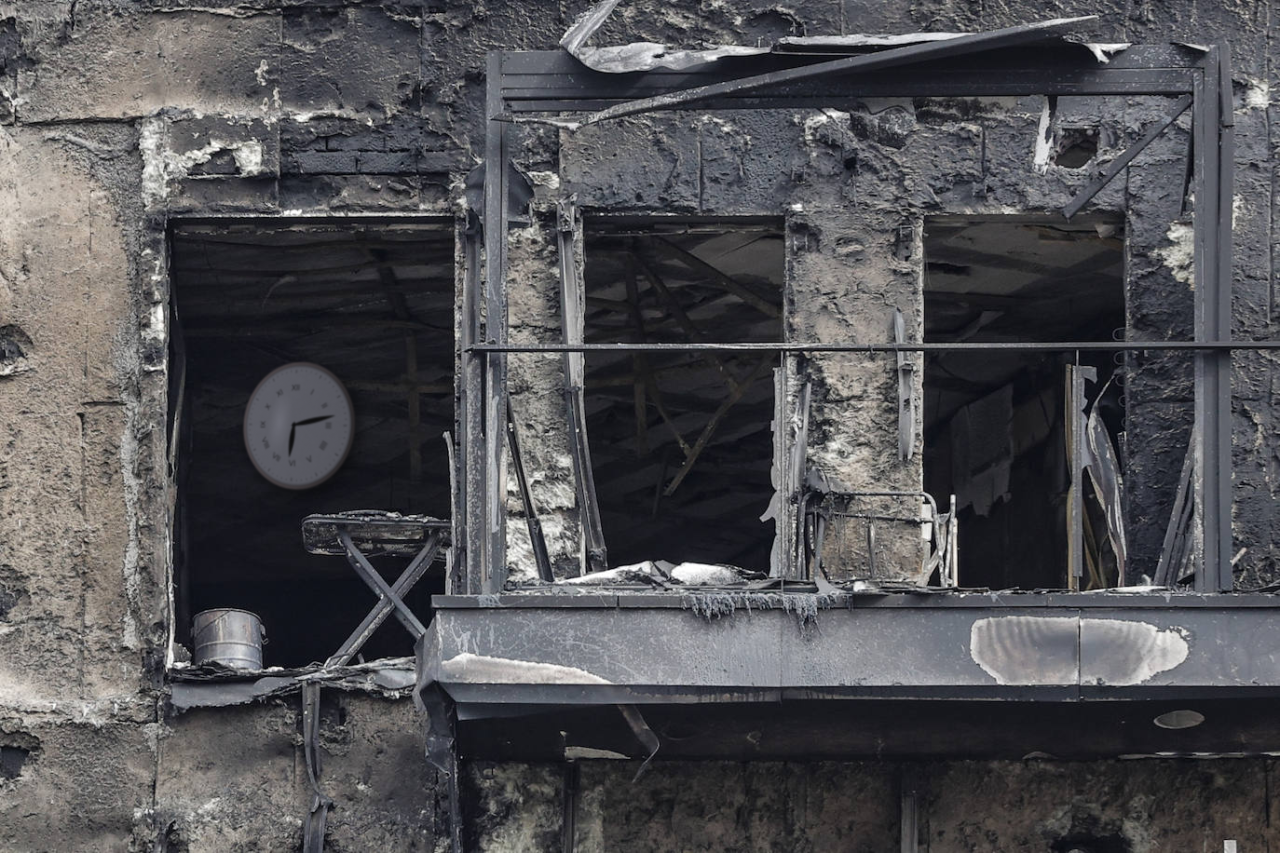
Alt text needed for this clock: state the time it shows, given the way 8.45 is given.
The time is 6.13
